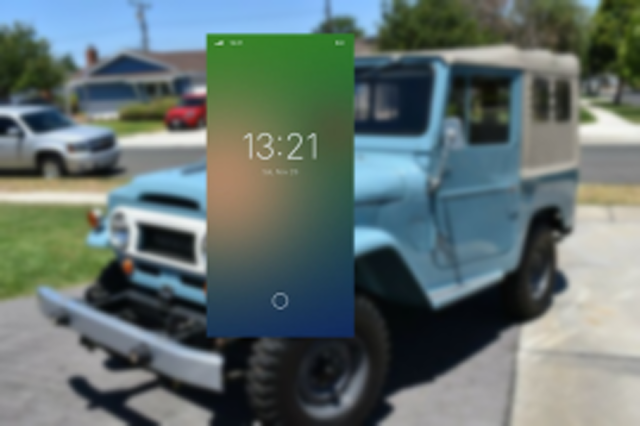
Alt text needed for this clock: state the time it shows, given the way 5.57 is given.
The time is 13.21
